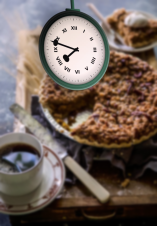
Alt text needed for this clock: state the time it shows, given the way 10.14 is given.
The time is 7.48
